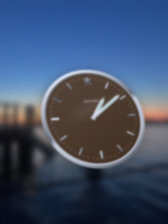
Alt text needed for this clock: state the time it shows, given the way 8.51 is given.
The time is 1.09
